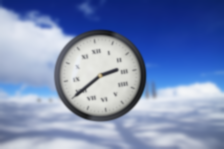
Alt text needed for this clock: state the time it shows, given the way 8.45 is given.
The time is 2.40
